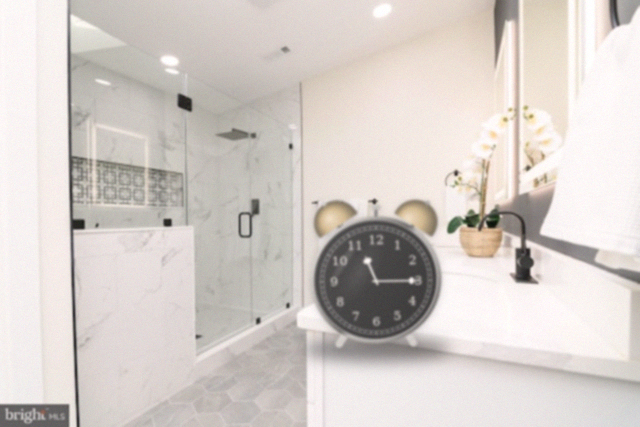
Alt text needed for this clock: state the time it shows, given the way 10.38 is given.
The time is 11.15
